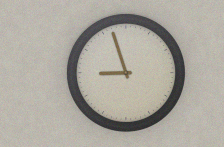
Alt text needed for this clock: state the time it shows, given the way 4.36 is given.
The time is 8.57
